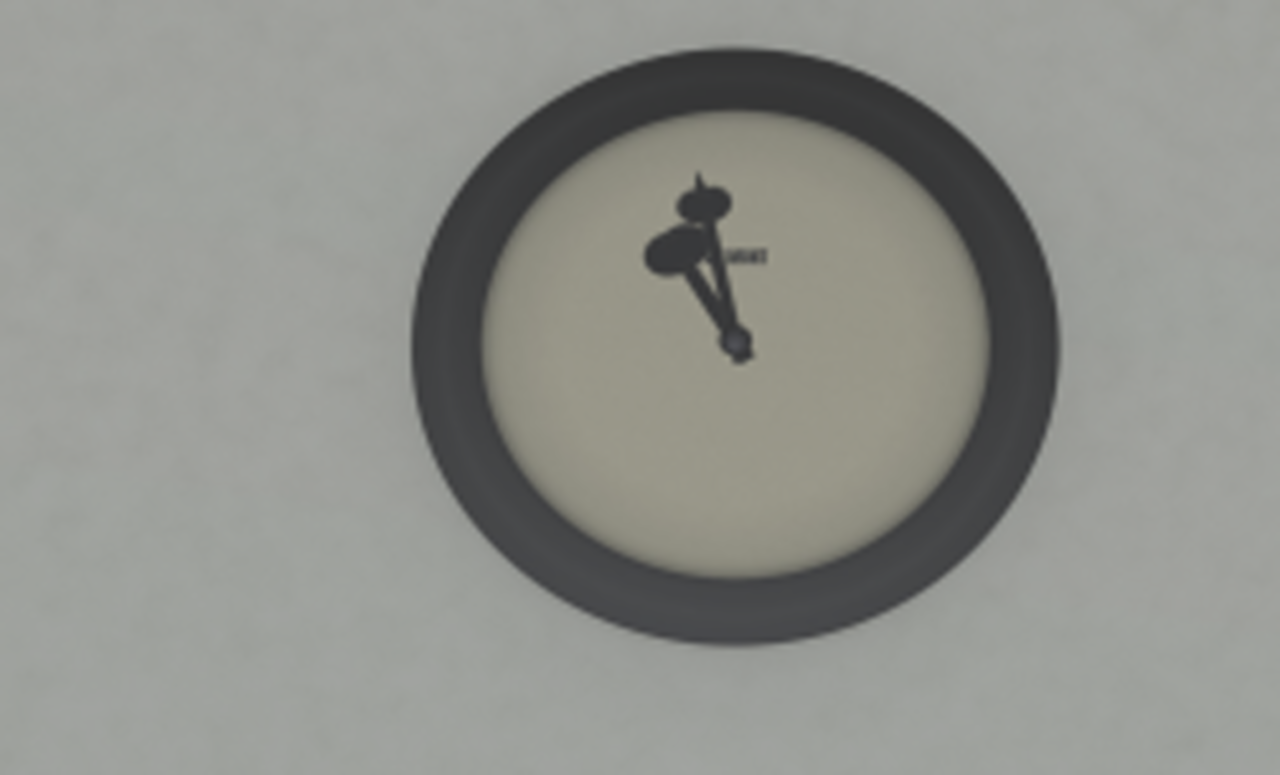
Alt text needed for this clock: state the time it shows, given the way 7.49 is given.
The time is 10.58
